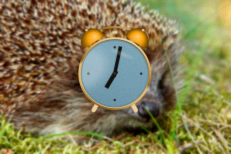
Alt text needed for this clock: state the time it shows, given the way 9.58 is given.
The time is 7.02
